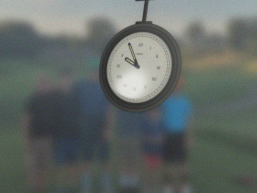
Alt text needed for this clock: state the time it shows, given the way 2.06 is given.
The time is 9.55
